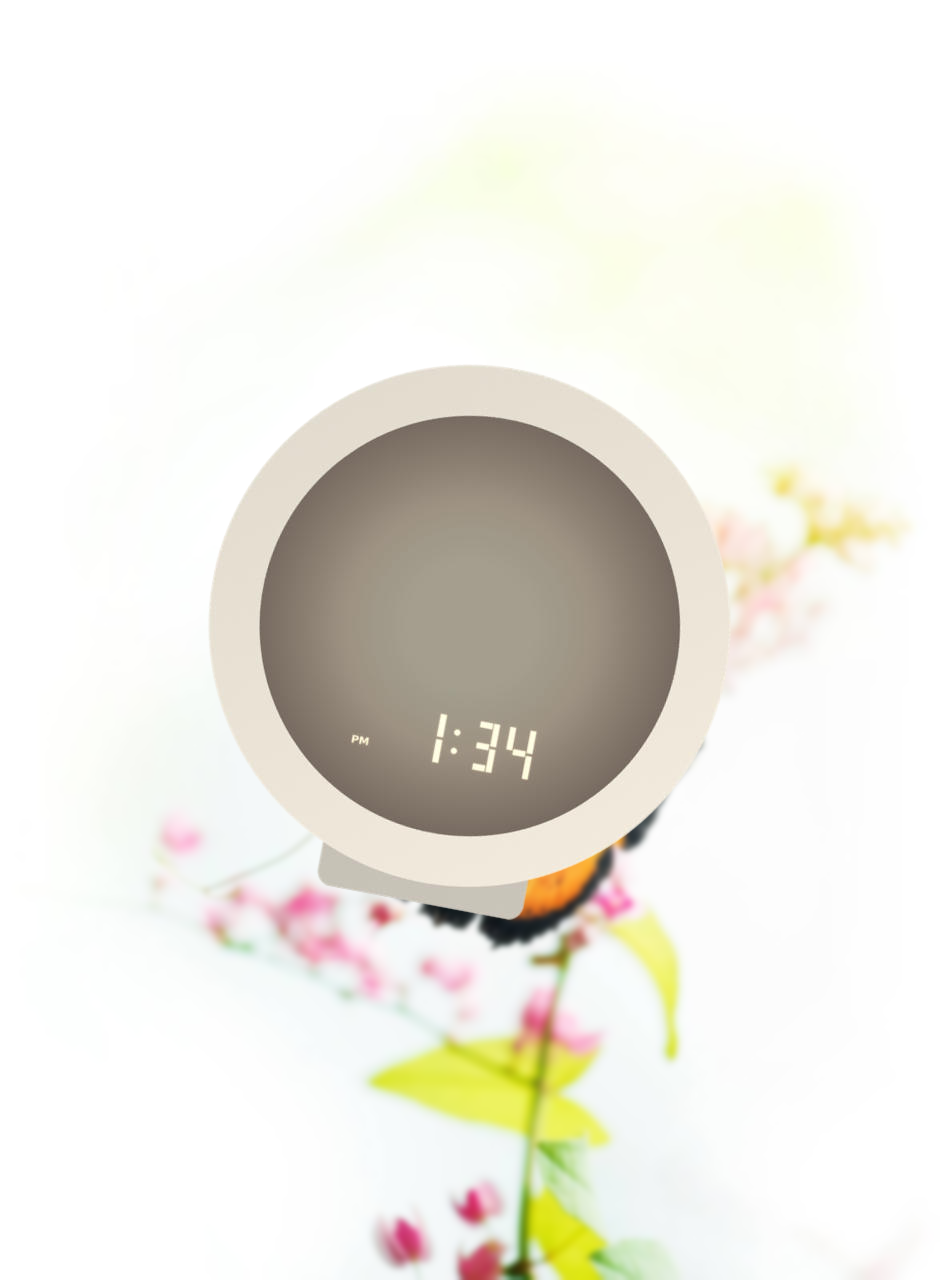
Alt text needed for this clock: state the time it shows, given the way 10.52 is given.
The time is 1.34
